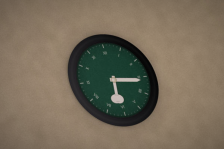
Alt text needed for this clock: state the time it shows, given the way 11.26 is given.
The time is 6.16
